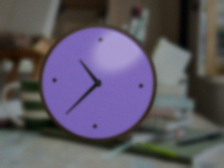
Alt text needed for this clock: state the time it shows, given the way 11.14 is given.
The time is 10.37
